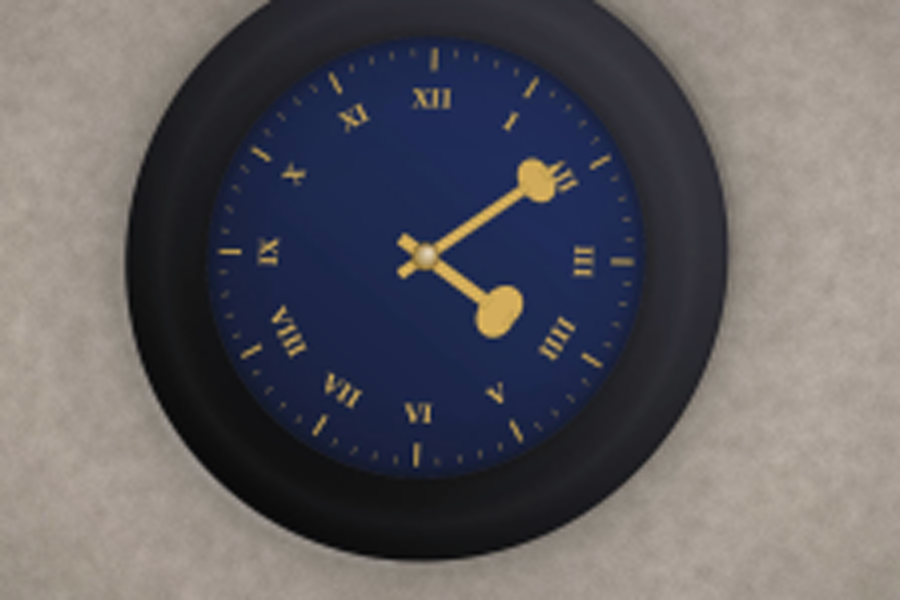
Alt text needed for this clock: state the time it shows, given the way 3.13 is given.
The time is 4.09
